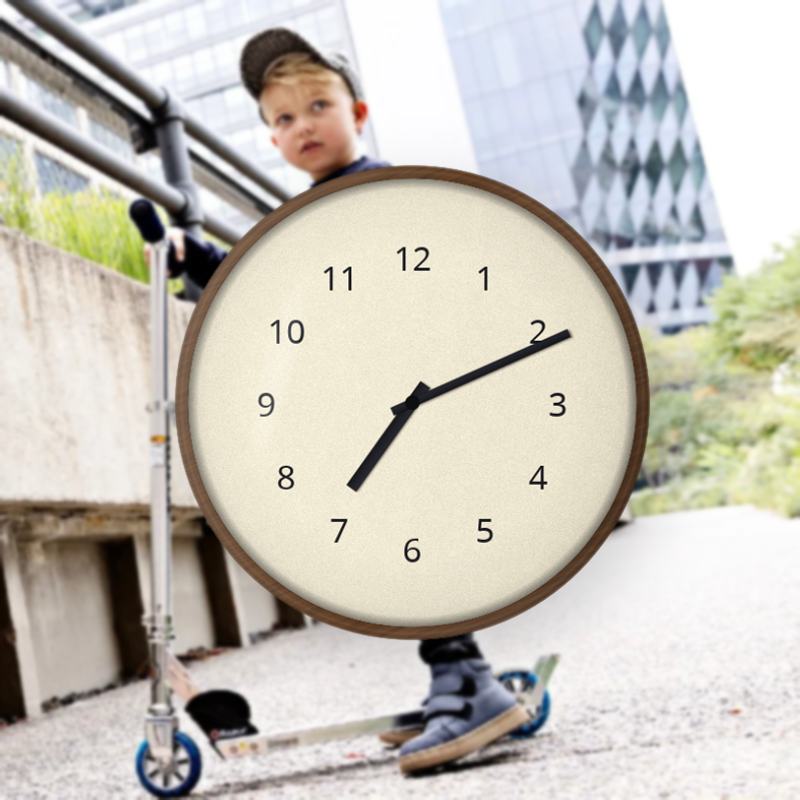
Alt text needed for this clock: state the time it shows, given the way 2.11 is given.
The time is 7.11
